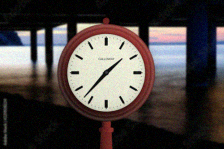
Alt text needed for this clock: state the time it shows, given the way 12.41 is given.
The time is 1.37
